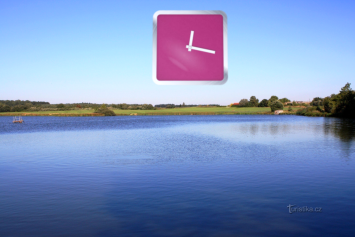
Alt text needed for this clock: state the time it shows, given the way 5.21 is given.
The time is 12.17
